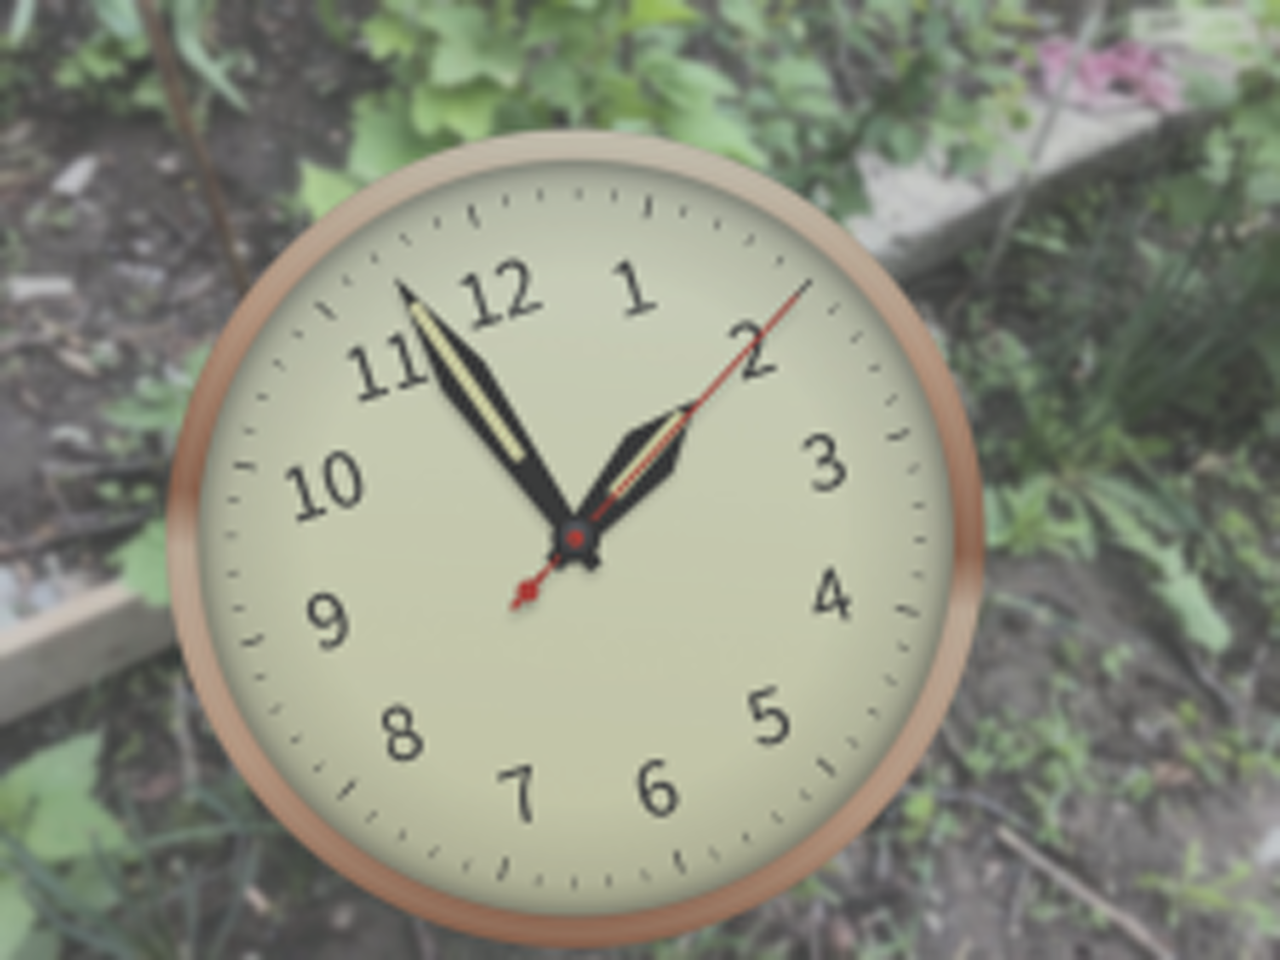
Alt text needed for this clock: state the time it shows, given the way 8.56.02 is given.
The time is 1.57.10
